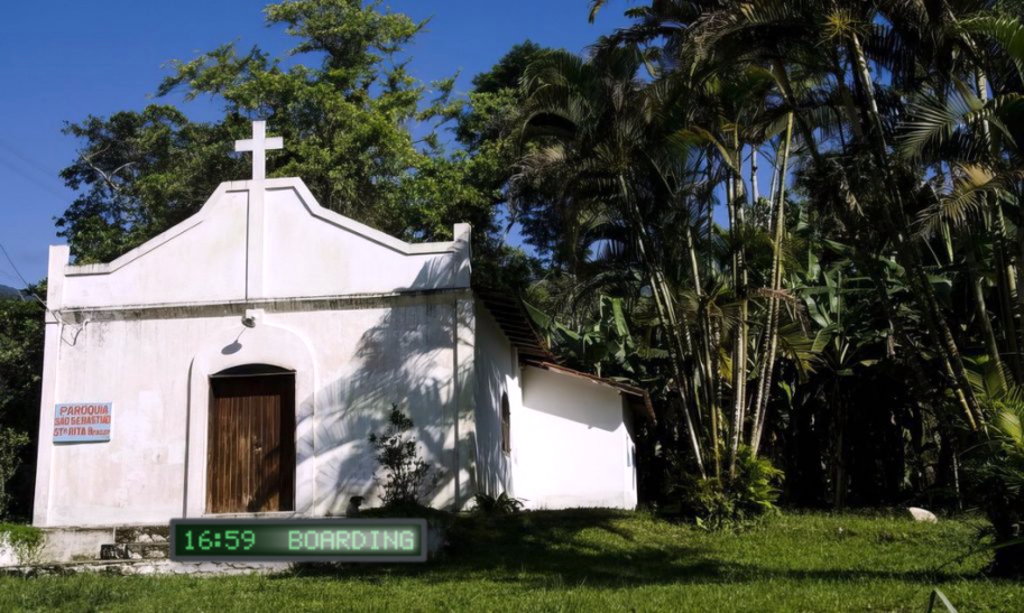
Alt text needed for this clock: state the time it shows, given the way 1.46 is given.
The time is 16.59
